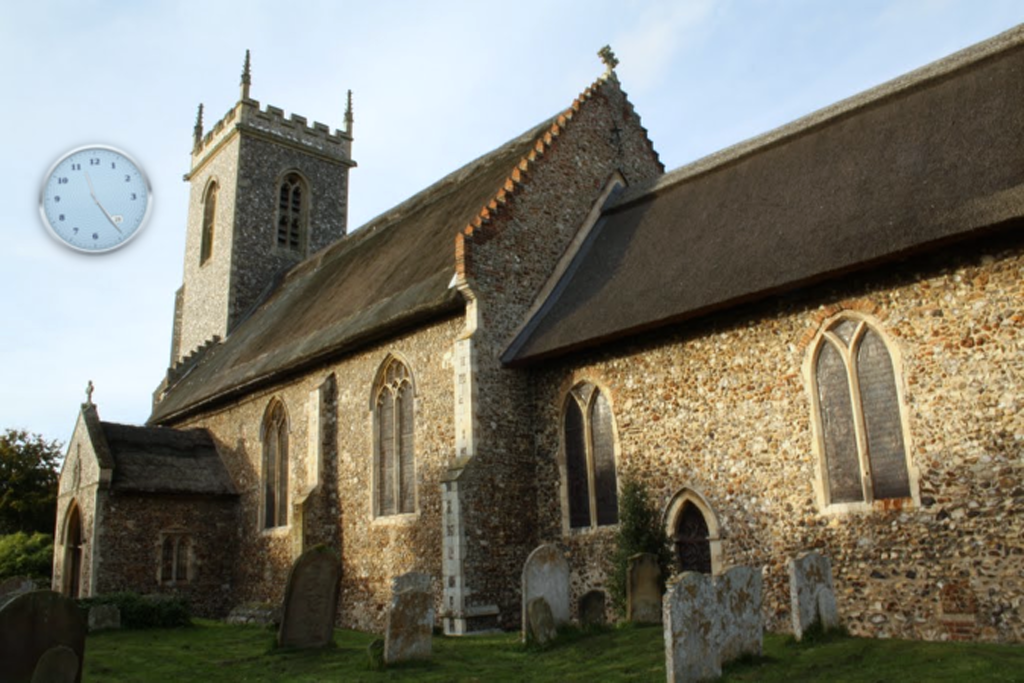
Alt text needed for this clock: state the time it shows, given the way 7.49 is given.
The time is 11.24
